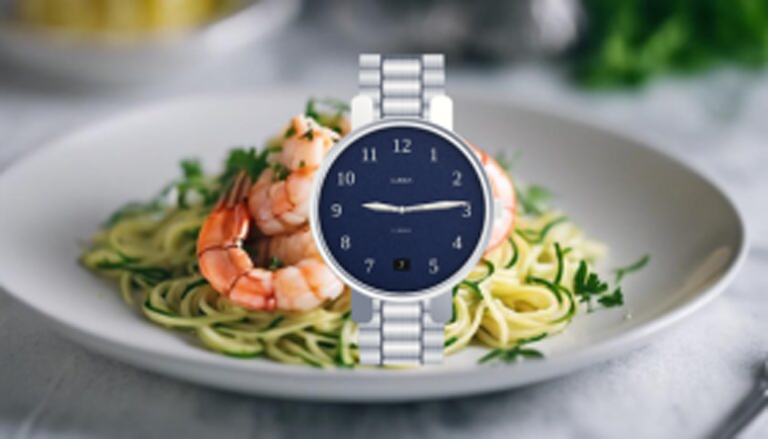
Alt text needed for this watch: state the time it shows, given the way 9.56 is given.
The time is 9.14
